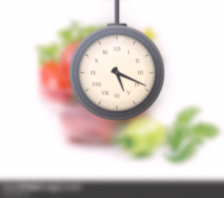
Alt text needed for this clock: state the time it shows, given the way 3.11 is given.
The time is 5.19
